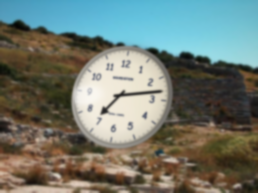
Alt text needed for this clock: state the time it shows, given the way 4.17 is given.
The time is 7.13
